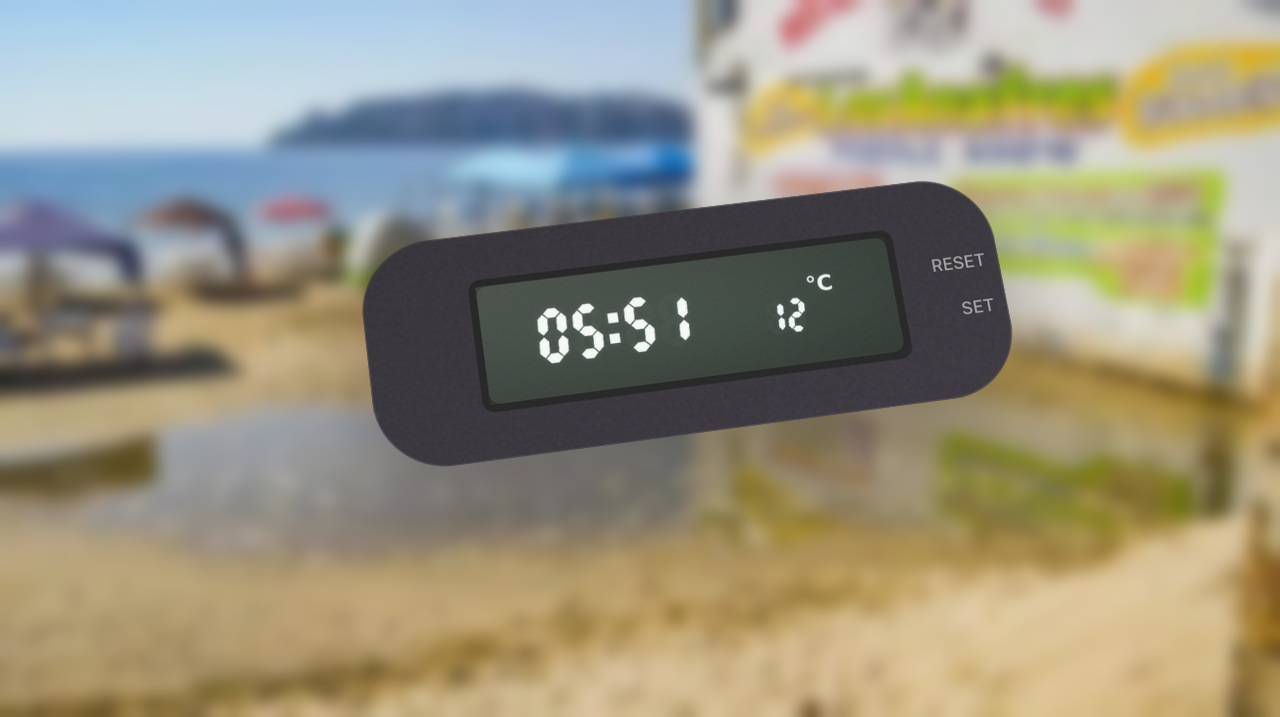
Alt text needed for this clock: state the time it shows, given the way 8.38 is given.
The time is 5.51
